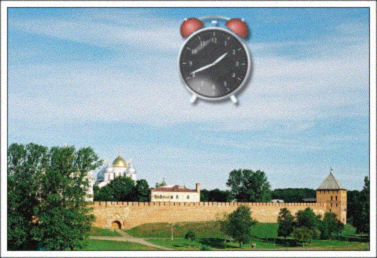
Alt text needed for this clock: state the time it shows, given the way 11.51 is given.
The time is 1.41
